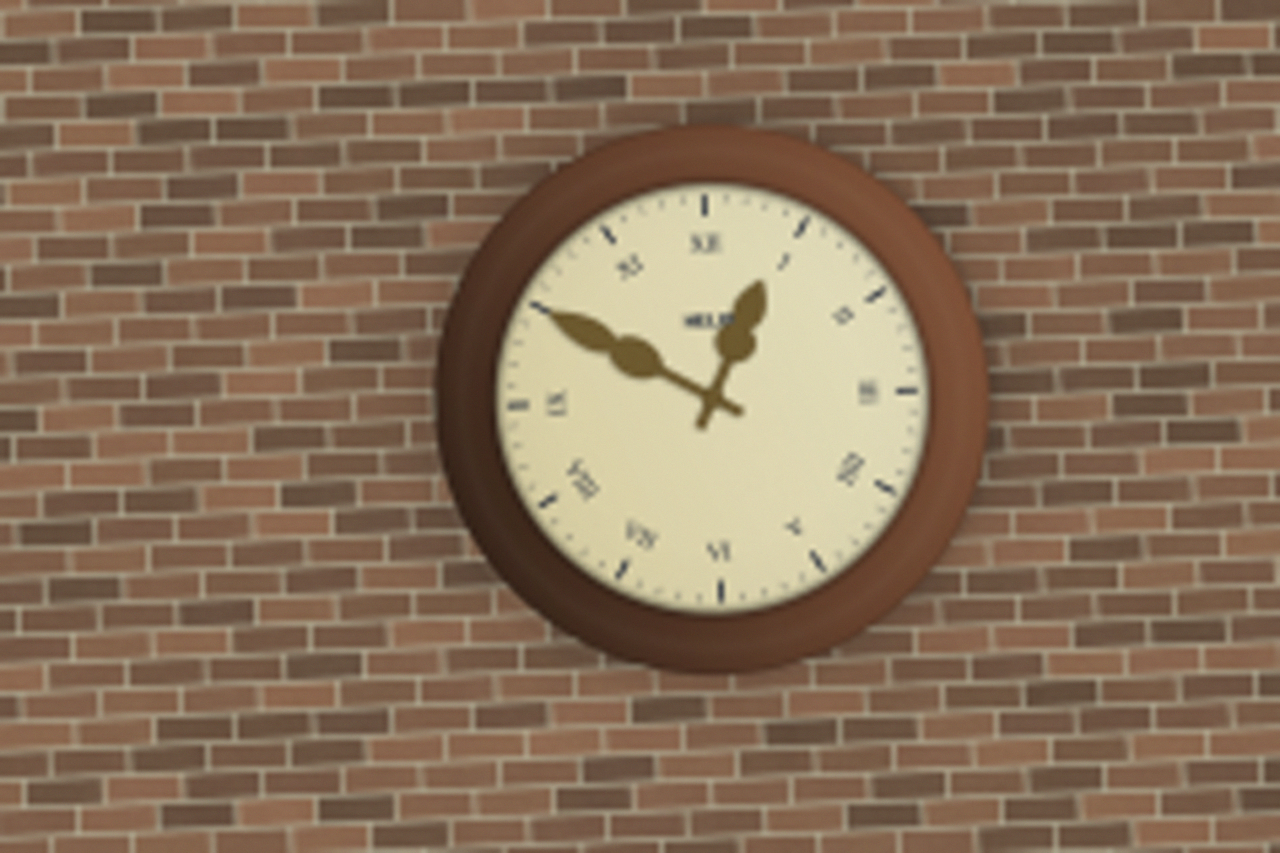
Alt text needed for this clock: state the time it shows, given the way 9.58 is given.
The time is 12.50
